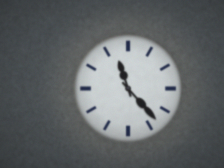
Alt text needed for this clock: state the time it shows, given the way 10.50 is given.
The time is 11.23
